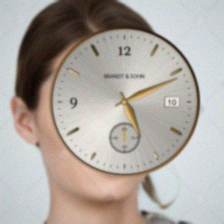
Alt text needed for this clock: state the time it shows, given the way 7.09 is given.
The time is 5.11
